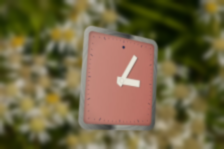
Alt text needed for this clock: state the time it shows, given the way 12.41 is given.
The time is 3.05
